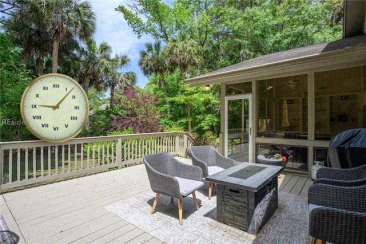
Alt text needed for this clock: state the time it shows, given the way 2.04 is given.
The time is 9.07
